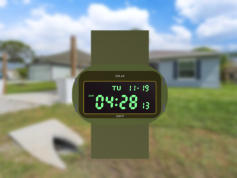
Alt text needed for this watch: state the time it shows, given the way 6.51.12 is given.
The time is 4.28.13
